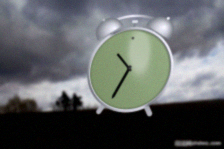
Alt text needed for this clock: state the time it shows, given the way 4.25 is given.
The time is 10.34
